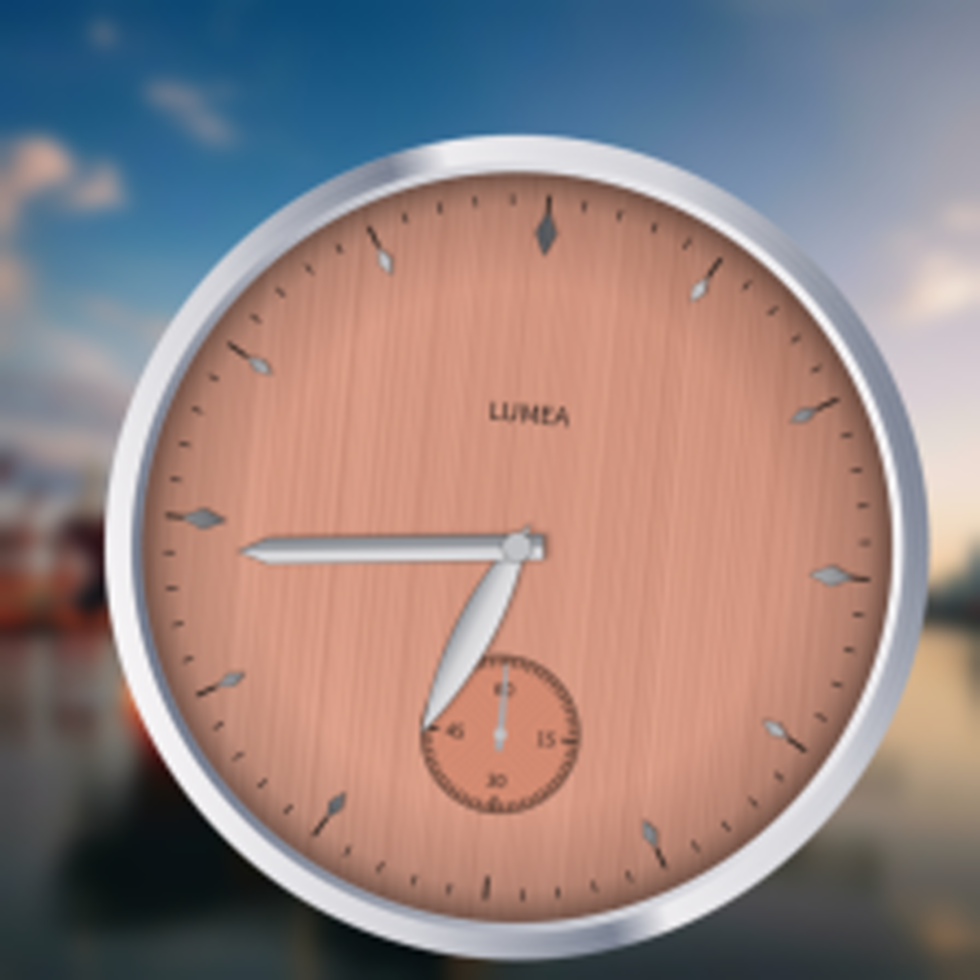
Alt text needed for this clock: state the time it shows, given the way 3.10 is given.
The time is 6.44
